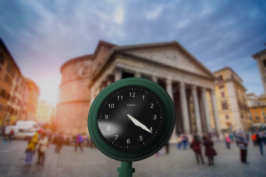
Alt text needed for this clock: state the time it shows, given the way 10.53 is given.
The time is 4.21
